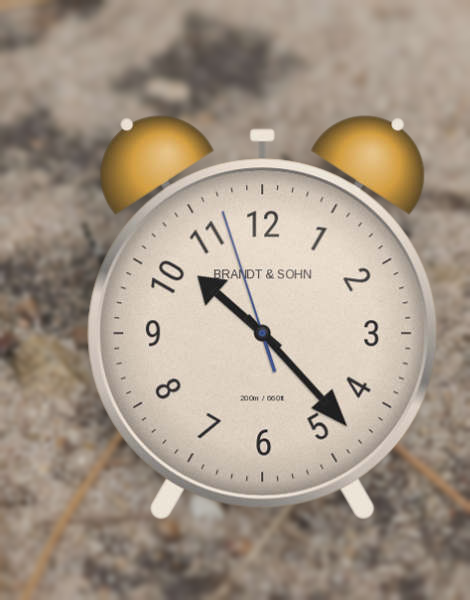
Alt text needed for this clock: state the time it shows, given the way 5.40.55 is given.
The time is 10.22.57
